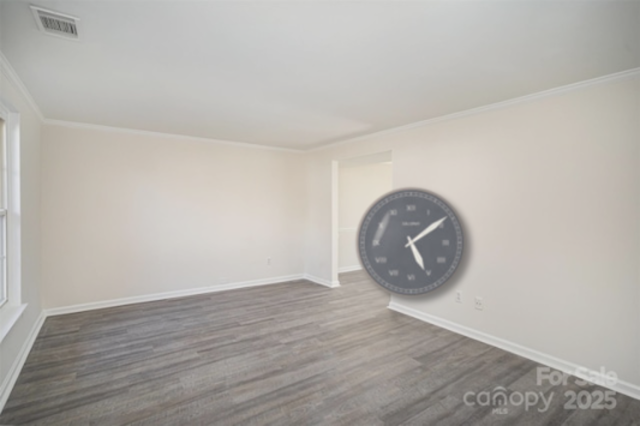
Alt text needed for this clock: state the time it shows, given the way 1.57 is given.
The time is 5.09
